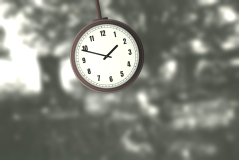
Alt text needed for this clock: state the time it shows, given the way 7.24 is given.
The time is 1.49
